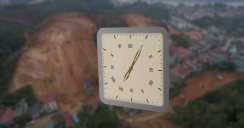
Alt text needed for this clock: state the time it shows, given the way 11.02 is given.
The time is 7.05
